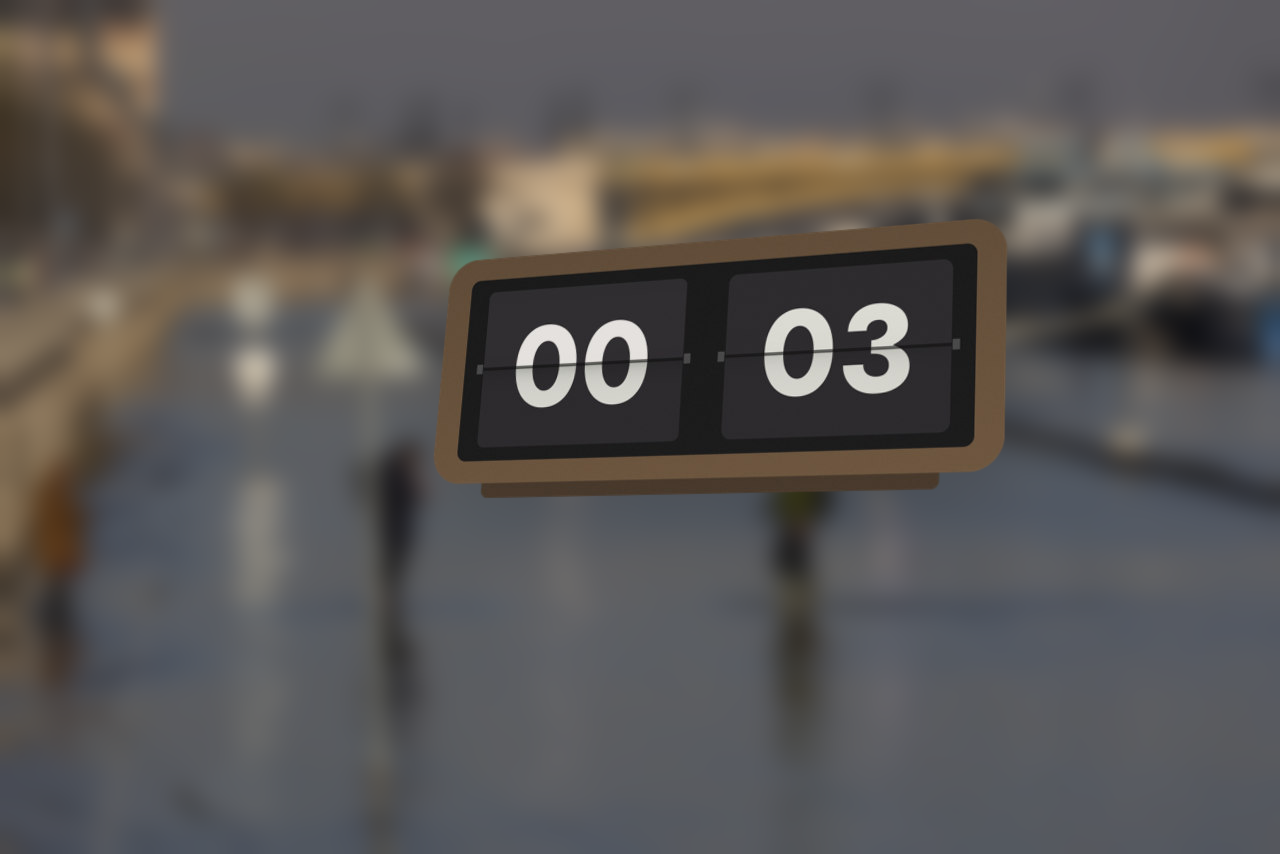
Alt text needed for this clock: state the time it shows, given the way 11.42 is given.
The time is 0.03
